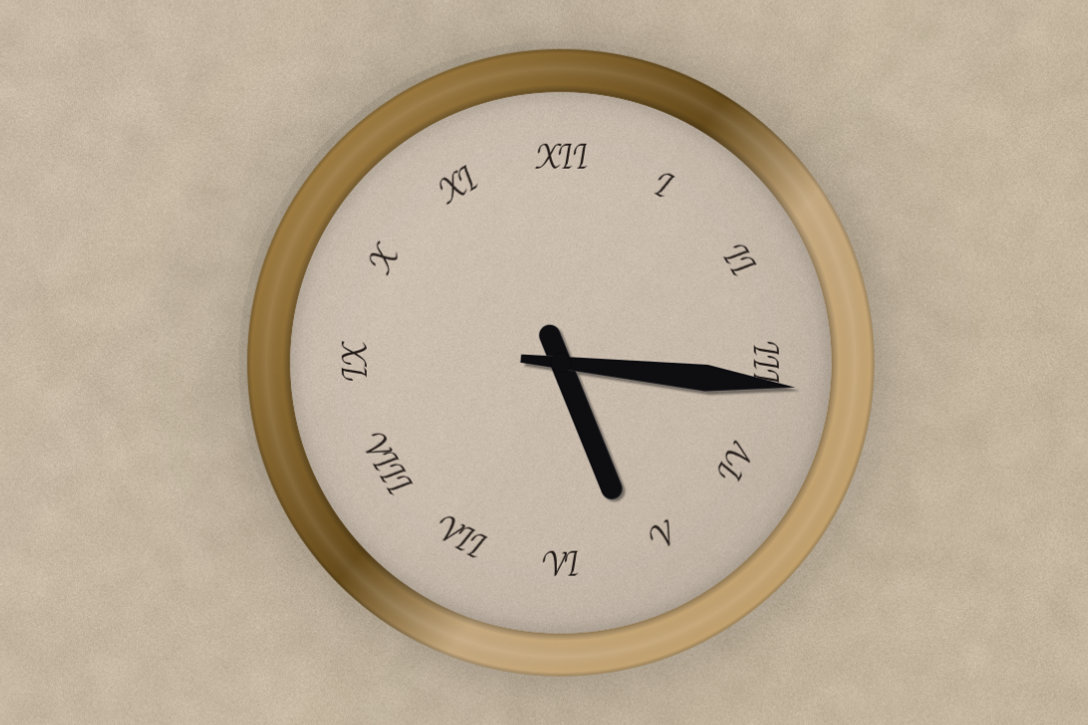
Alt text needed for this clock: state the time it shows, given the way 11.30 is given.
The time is 5.16
